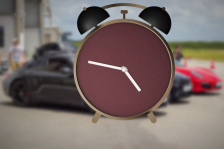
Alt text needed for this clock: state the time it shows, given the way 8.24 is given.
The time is 4.47
